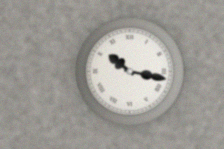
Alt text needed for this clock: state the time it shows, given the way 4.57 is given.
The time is 10.17
